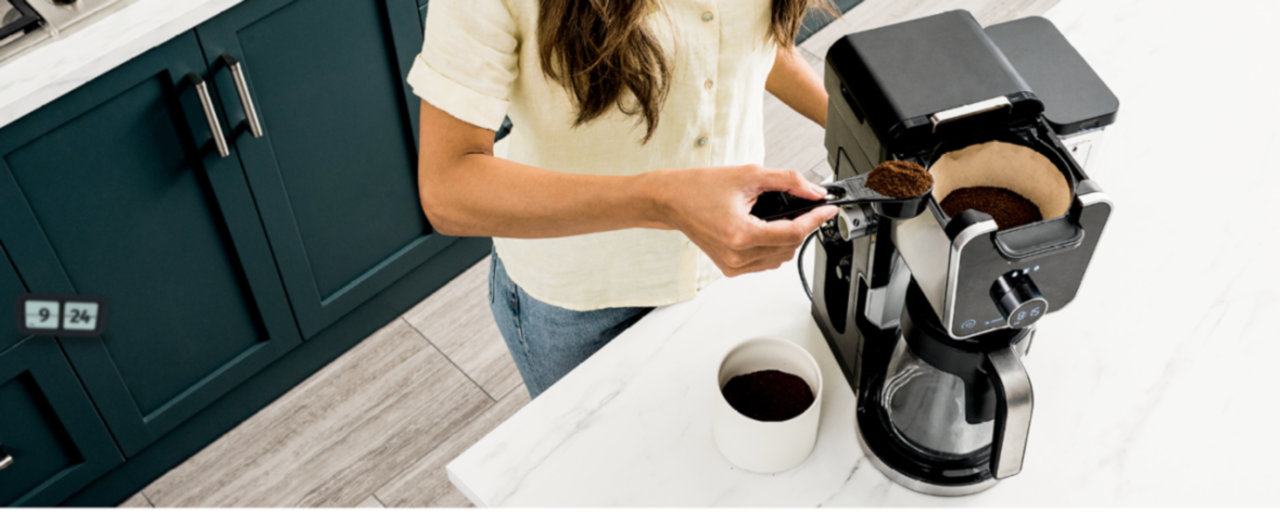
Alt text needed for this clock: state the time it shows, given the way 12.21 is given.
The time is 9.24
